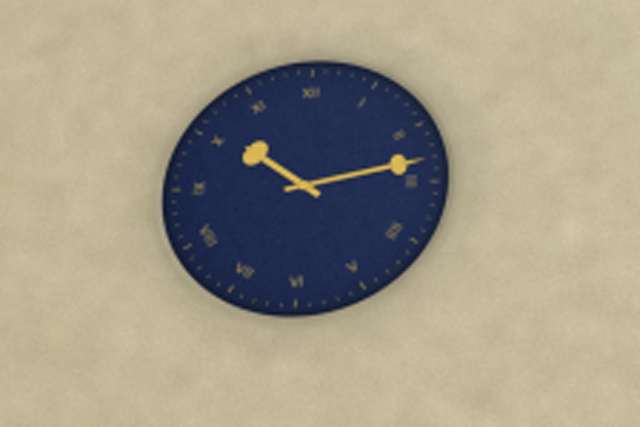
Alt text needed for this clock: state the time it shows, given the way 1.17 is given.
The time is 10.13
